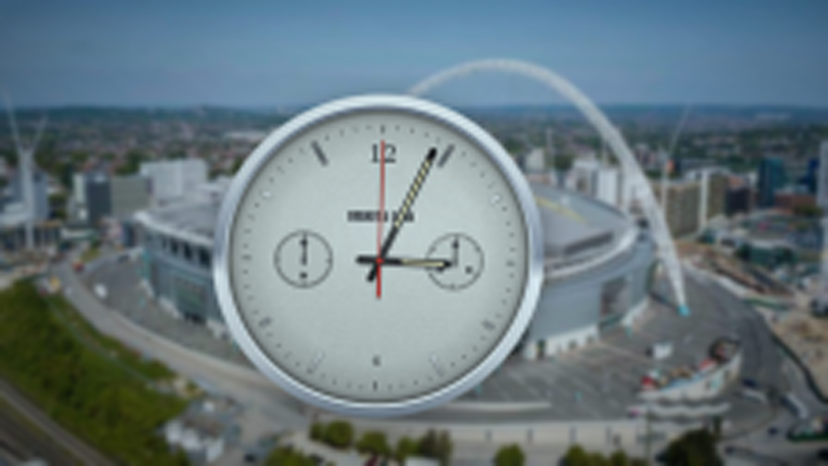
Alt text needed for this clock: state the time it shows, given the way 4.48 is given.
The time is 3.04
